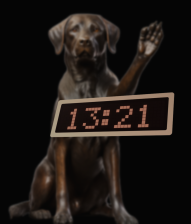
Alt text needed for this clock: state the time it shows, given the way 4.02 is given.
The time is 13.21
